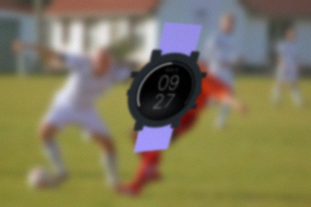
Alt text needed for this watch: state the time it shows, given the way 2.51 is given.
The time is 9.27
